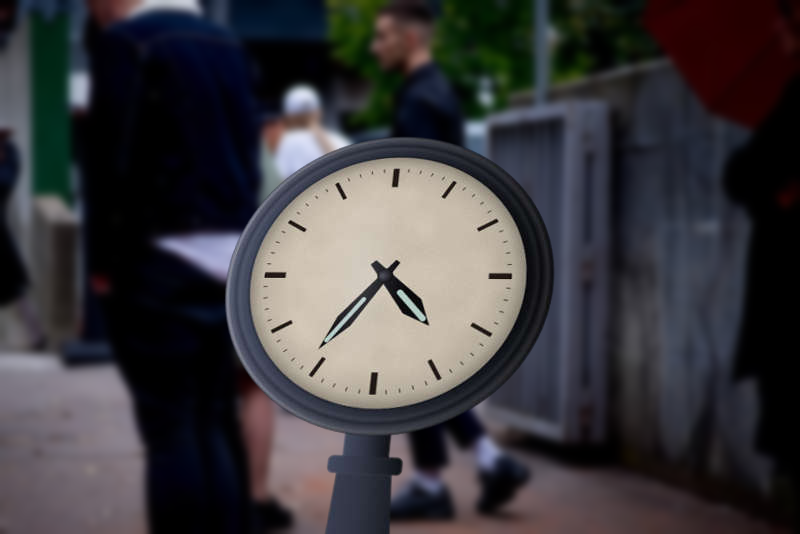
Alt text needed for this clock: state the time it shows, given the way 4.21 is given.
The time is 4.36
